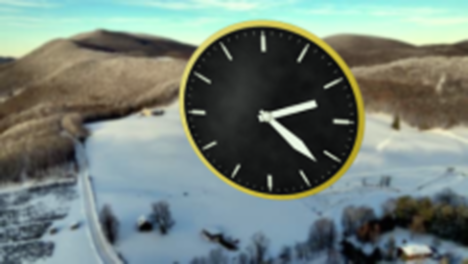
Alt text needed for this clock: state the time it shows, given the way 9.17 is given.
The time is 2.22
